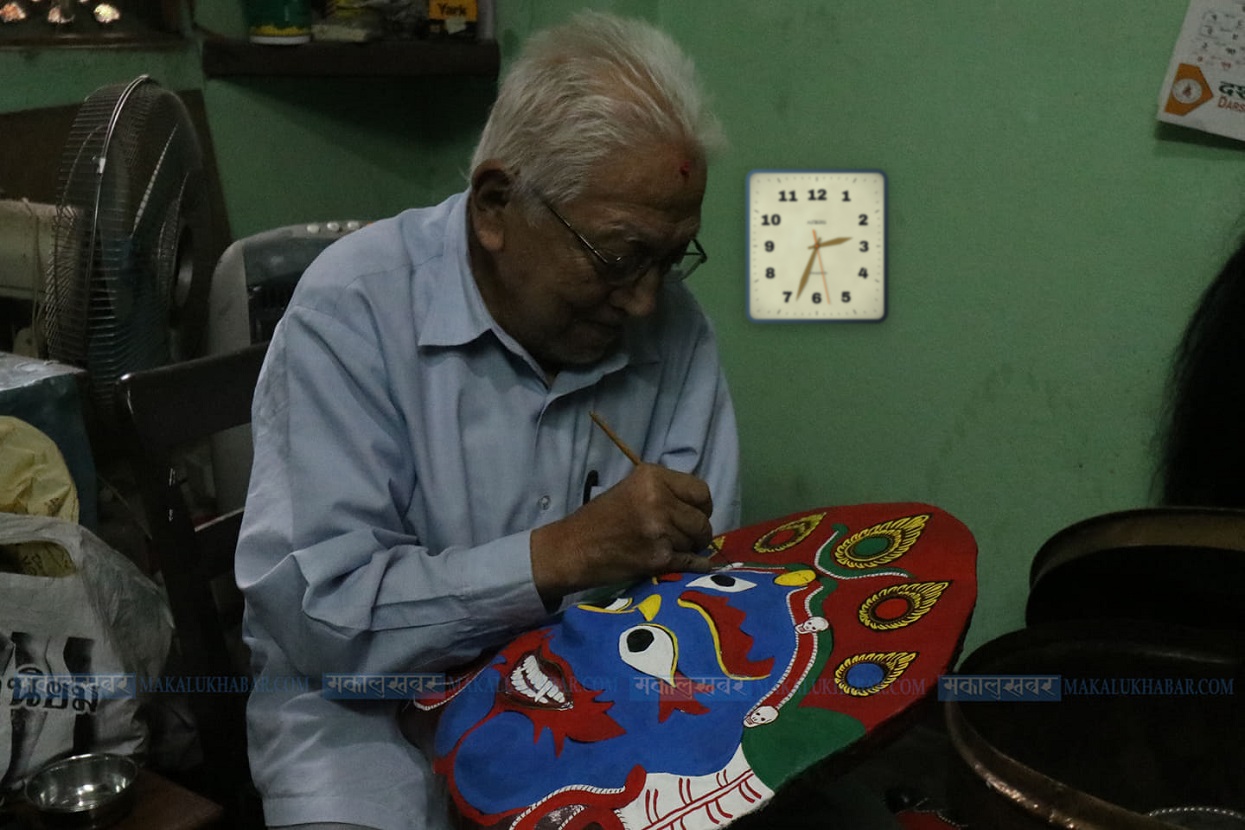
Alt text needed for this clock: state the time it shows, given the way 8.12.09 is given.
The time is 2.33.28
